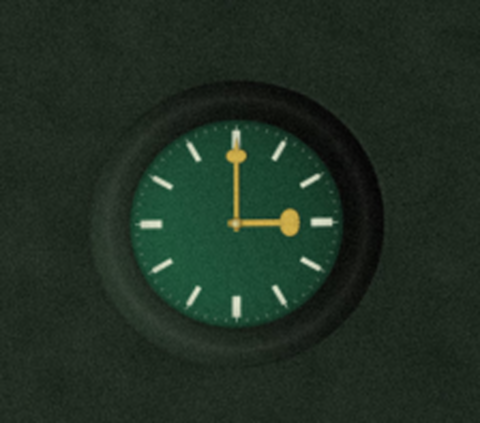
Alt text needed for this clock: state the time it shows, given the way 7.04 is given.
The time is 3.00
